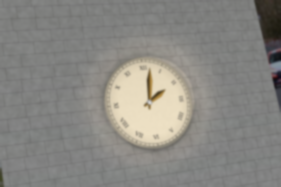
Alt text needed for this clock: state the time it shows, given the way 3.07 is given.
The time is 2.02
